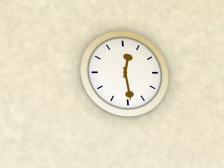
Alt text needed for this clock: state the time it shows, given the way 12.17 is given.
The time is 12.29
